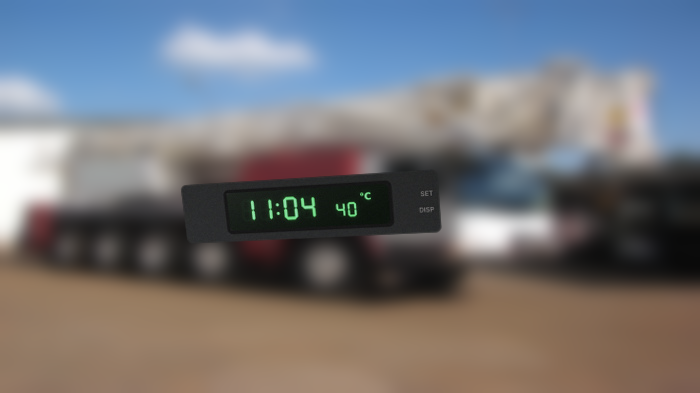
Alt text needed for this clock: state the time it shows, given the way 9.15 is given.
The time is 11.04
